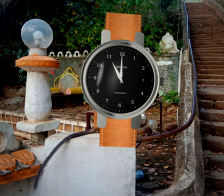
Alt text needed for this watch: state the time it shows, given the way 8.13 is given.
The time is 11.00
